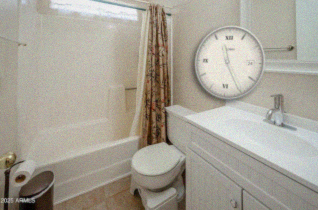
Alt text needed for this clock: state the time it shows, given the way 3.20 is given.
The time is 11.25
